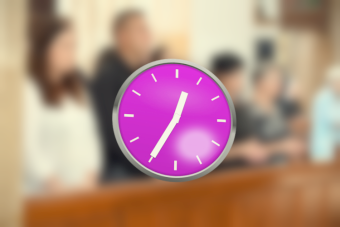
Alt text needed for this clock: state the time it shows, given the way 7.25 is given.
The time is 12.35
